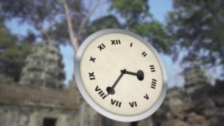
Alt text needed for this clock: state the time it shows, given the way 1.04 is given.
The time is 3.38
